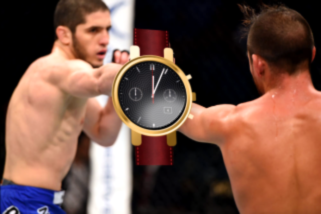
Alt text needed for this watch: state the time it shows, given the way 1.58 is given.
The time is 12.04
